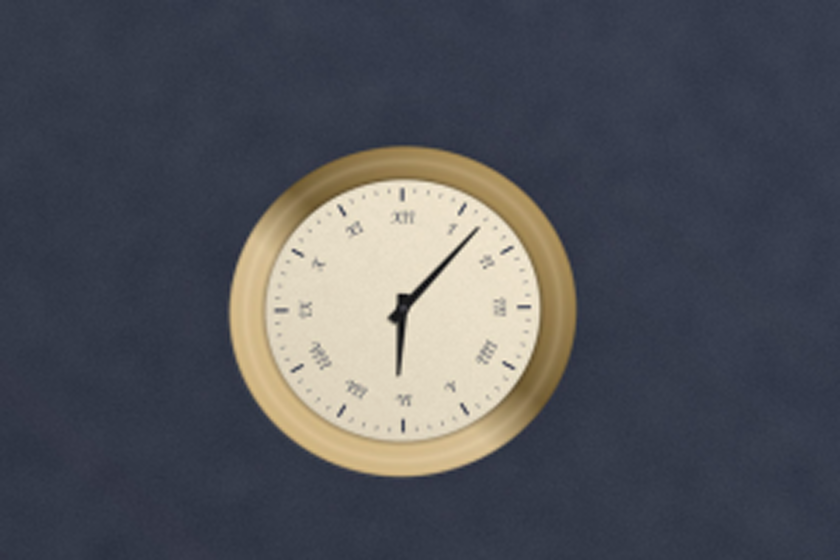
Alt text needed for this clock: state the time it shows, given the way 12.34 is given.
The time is 6.07
